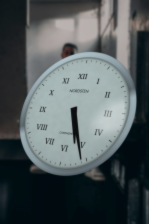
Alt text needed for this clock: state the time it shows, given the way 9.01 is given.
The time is 5.26
